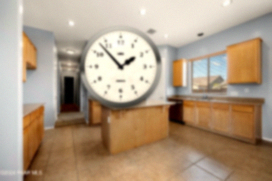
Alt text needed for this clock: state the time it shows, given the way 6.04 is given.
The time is 1.53
